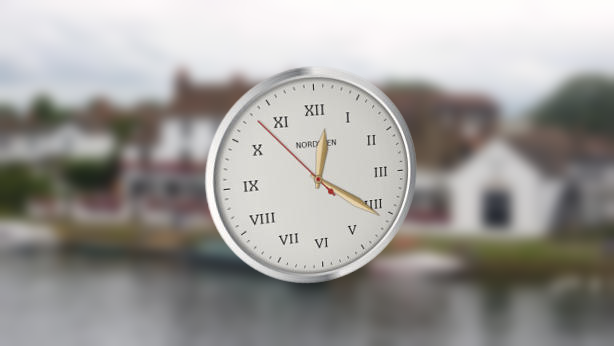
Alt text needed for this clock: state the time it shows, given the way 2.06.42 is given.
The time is 12.20.53
